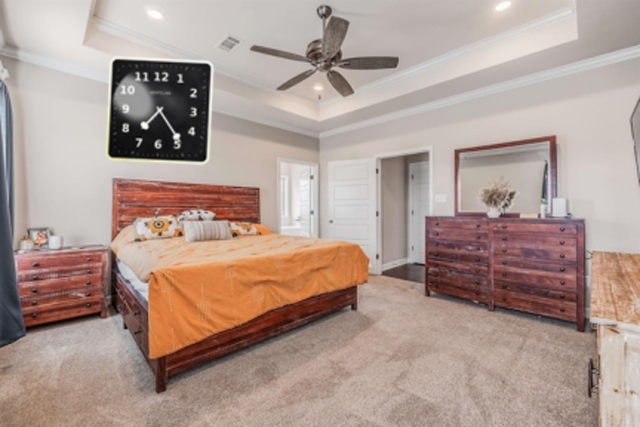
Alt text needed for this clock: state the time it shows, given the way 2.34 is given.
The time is 7.24
